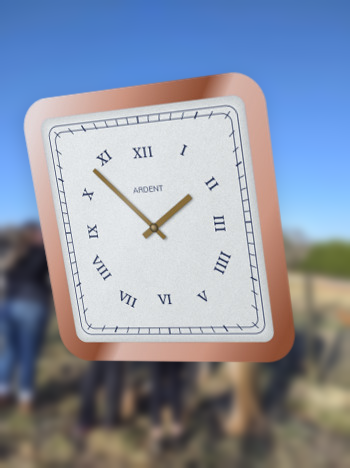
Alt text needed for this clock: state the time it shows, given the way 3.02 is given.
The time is 1.53
